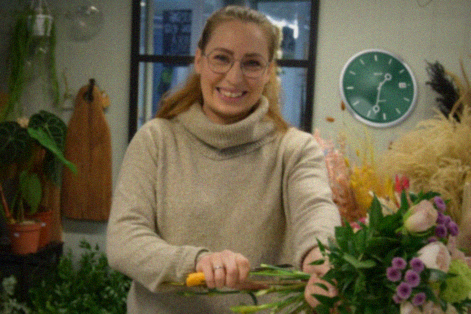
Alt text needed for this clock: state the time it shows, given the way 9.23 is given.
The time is 1.33
